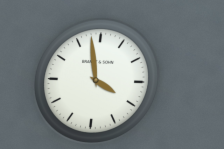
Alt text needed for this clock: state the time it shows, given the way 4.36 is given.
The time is 3.58
